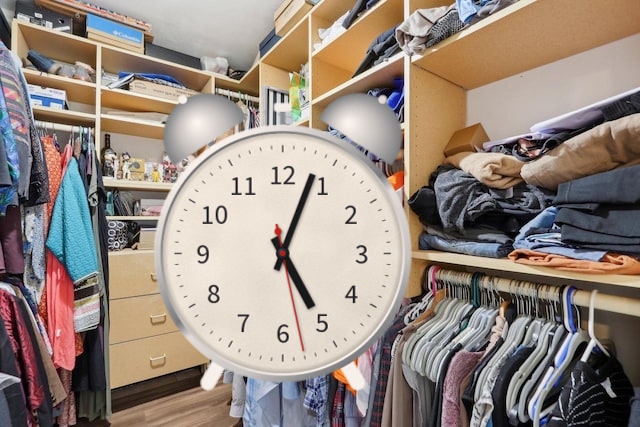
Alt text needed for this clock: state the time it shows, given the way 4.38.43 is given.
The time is 5.03.28
